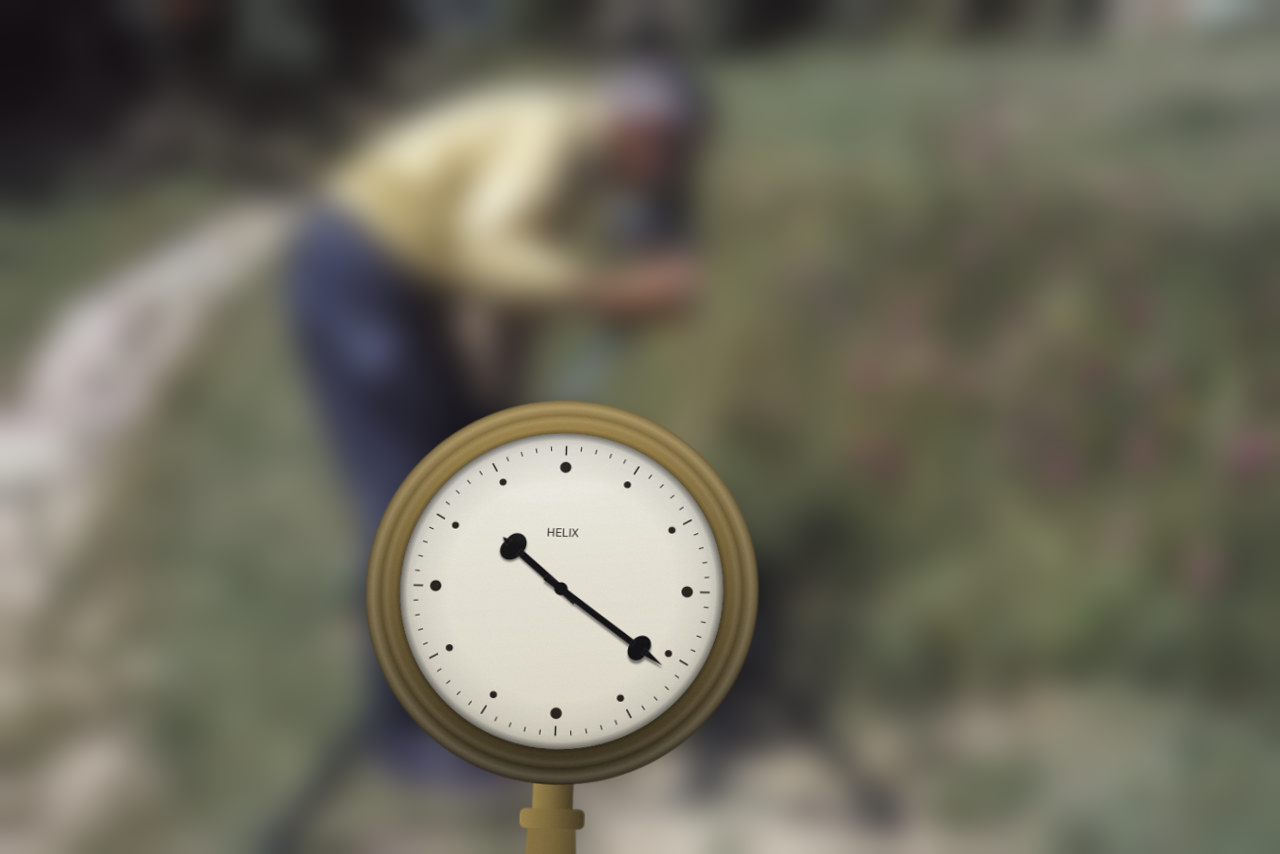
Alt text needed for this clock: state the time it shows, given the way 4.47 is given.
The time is 10.21
